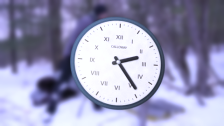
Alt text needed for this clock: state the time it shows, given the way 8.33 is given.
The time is 2.24
